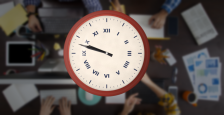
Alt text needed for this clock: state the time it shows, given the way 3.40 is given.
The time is 9.48
